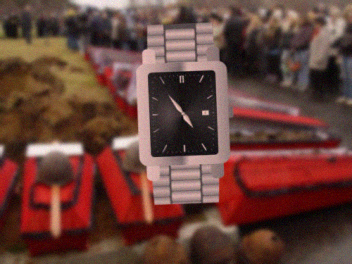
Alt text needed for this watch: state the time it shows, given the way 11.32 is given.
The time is 4.54
